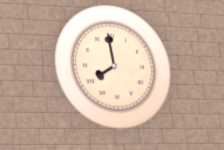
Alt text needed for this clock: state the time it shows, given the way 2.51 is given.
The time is 7.59
